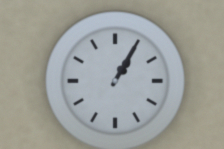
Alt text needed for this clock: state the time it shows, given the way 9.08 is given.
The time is 1.05
